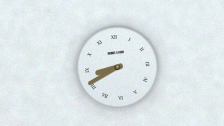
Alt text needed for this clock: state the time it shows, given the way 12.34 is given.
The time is 8.41
